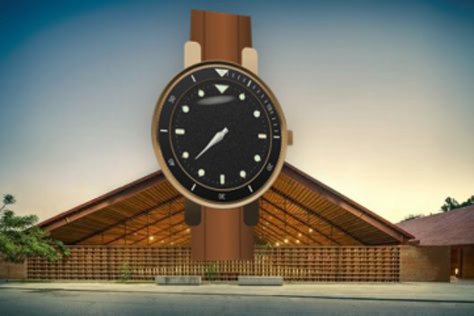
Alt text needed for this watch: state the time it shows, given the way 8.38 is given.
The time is 7.38
